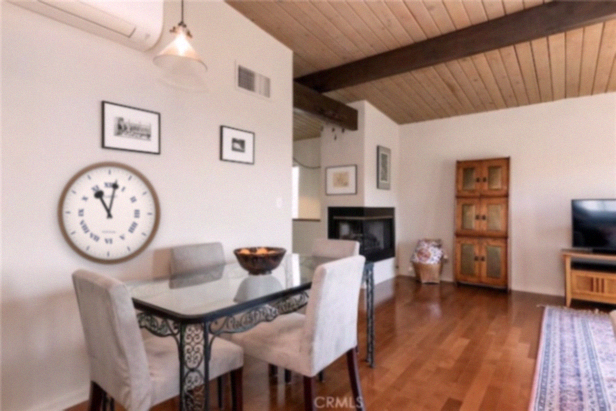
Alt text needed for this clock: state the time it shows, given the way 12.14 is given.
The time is 11.02
